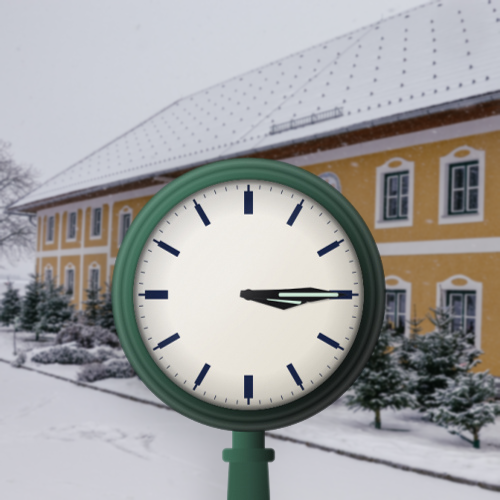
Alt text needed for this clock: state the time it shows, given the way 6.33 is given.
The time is 3.15
